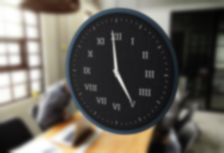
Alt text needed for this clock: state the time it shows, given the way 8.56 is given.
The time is 4.59
